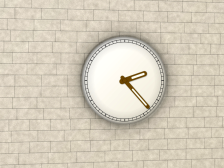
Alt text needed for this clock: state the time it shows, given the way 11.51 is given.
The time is 2.23
